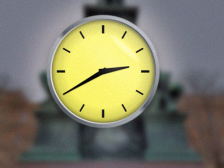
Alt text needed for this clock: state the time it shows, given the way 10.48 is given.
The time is 2.40
